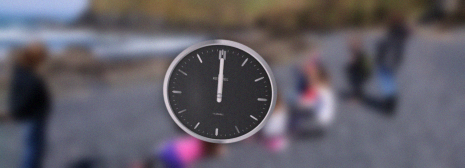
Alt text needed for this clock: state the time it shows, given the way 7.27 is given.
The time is 12.00
